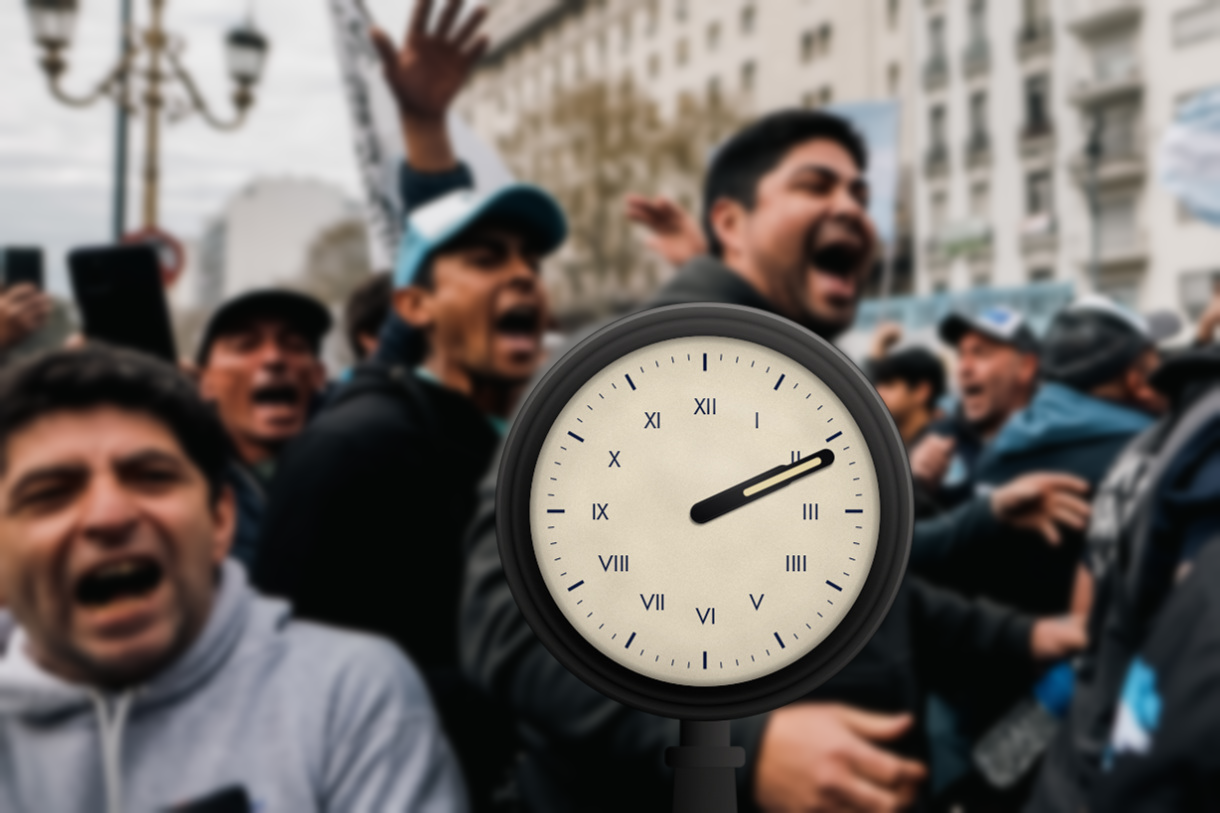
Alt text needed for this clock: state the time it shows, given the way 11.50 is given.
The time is 2.11
